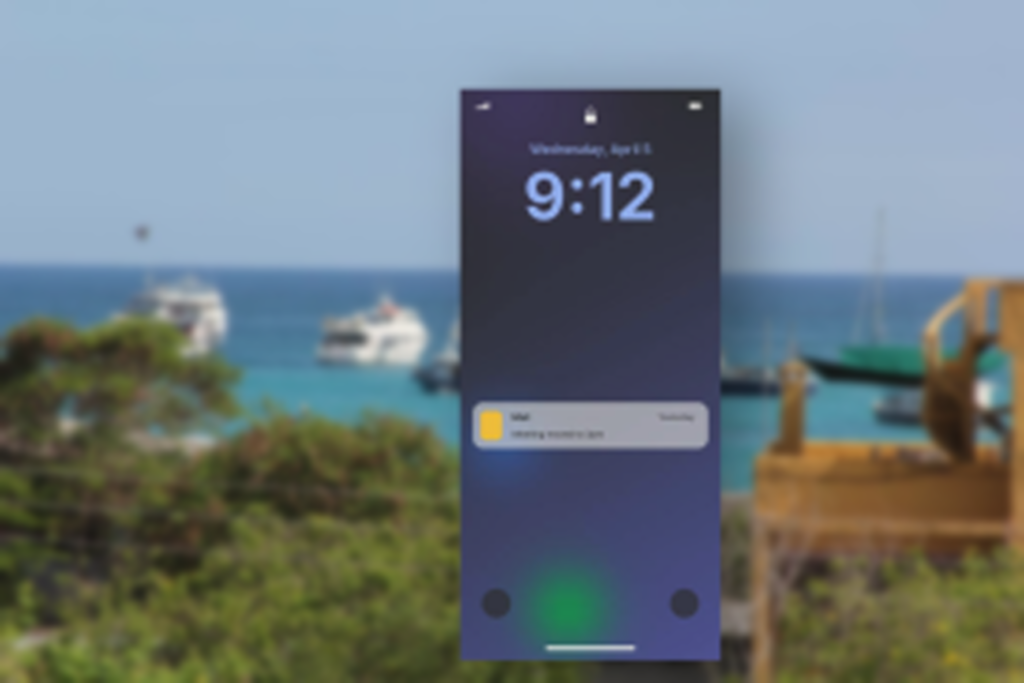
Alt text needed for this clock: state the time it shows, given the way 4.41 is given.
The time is 9.12
